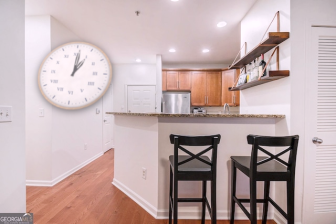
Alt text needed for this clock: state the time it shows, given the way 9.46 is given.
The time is 1.01
